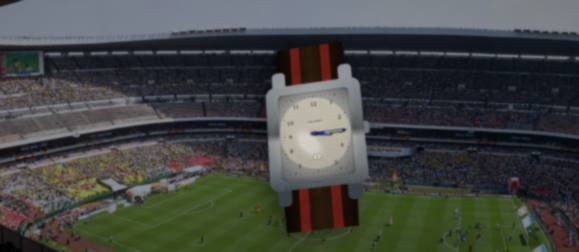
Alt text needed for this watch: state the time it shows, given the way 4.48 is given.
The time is 3.15
